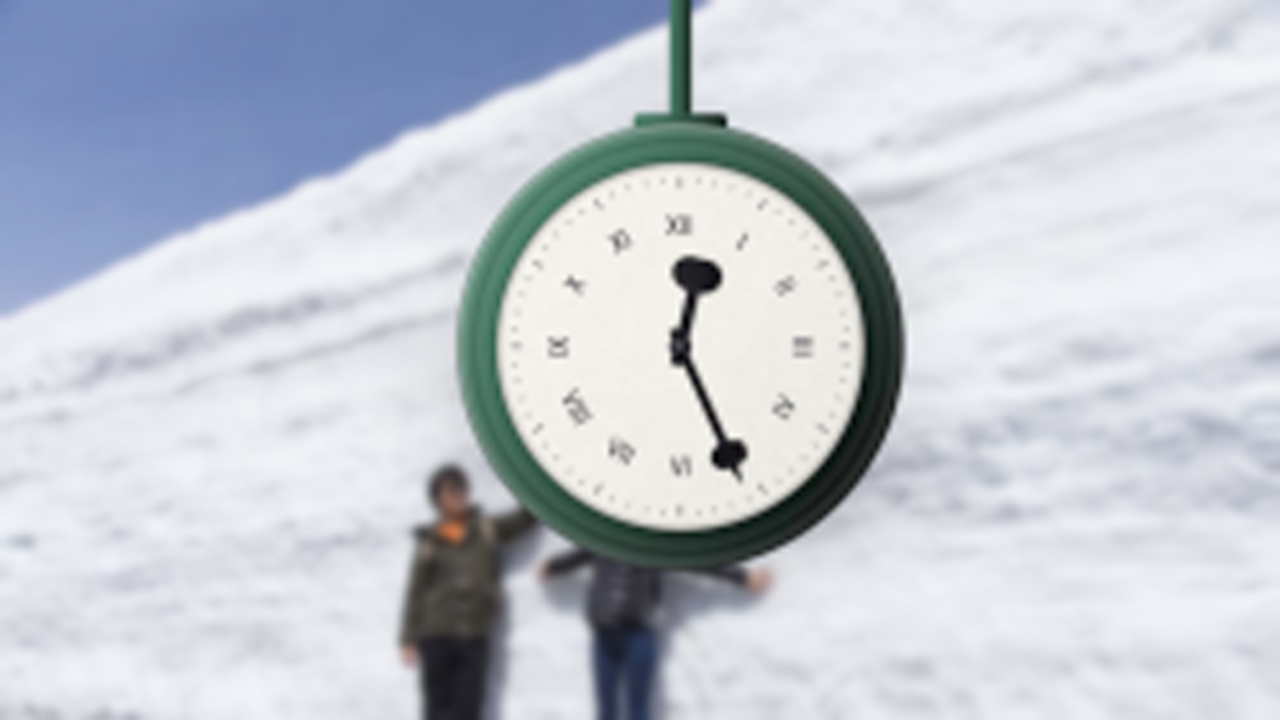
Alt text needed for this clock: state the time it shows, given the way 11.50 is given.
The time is 12.26
